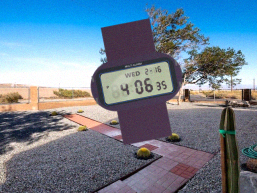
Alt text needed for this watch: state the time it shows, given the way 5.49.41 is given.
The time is 4.06.35
